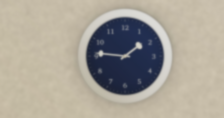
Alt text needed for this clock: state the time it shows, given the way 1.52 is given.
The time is 1.46
